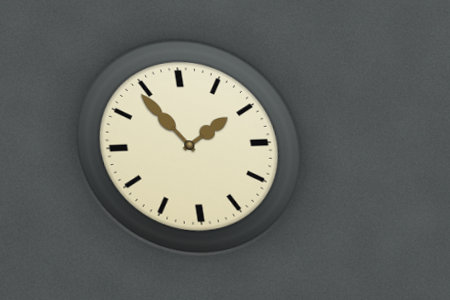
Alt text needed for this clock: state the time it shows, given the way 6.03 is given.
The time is 1.54
